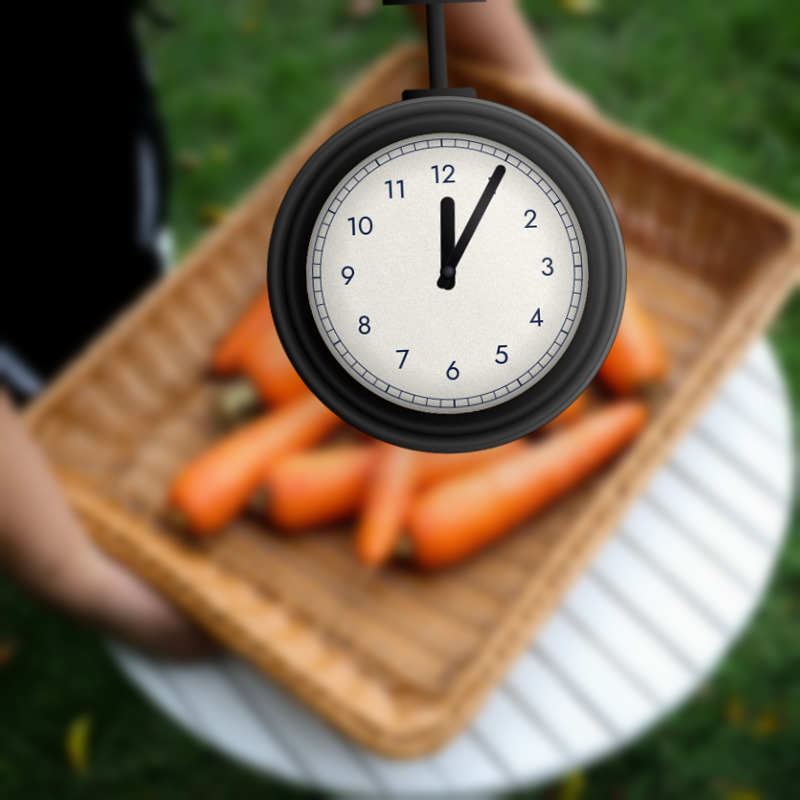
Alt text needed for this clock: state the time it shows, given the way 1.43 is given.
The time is 12.05
